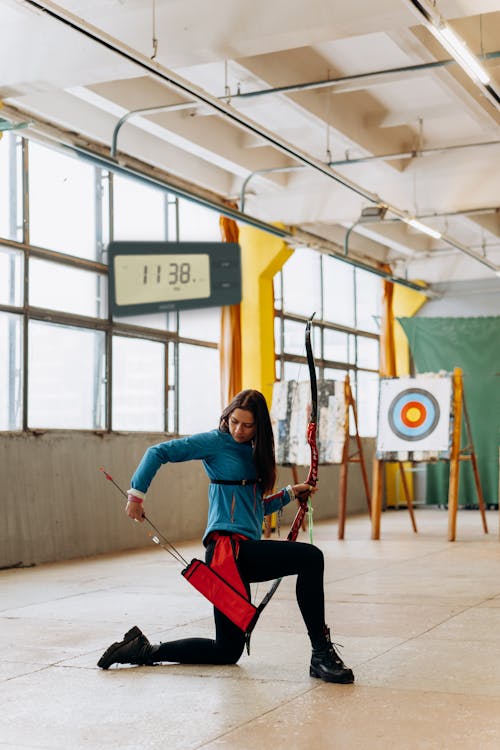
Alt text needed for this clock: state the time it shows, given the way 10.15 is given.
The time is 11.38
